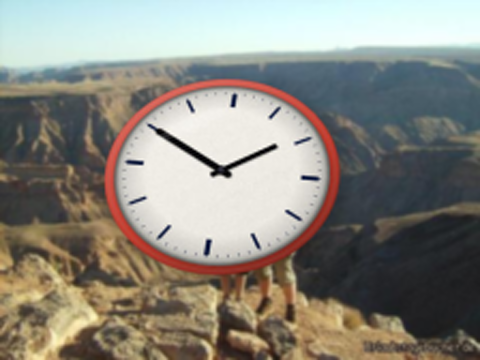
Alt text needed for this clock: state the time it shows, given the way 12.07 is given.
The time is 1.50
